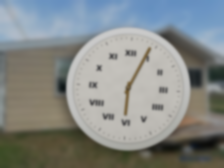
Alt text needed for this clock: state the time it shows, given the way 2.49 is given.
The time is 6.04
